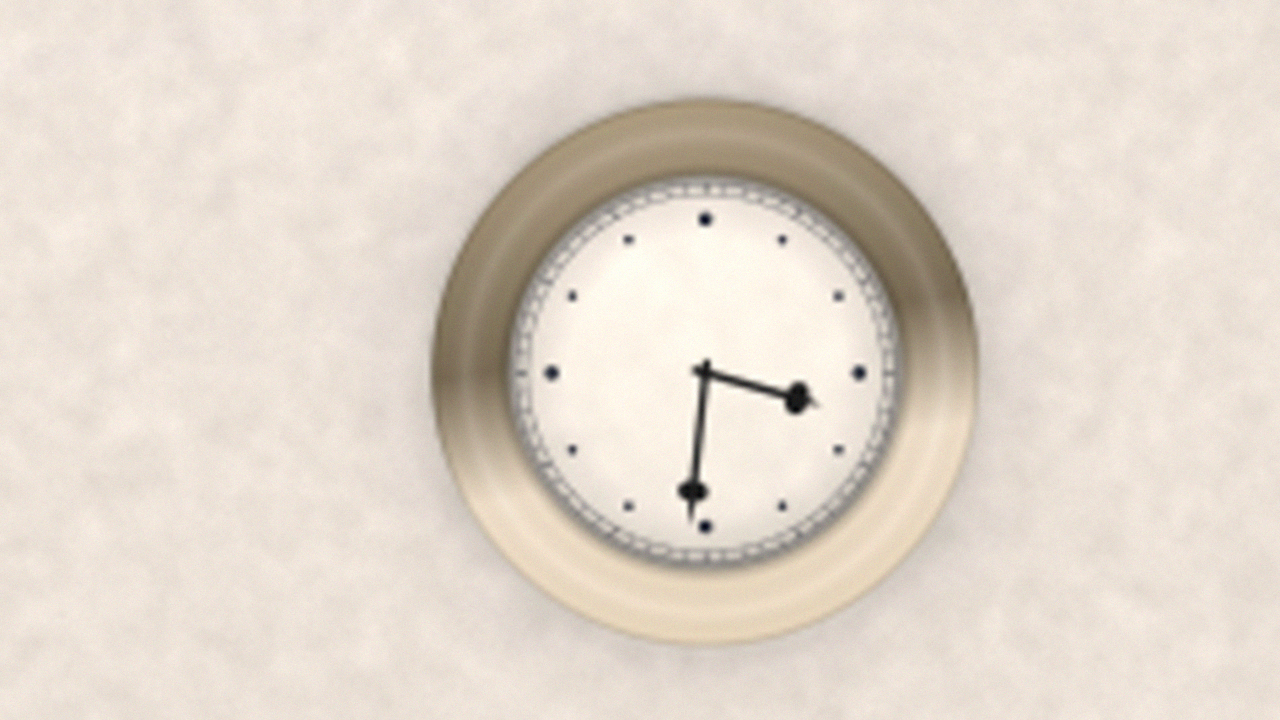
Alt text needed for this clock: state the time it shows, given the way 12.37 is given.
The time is 3.31
